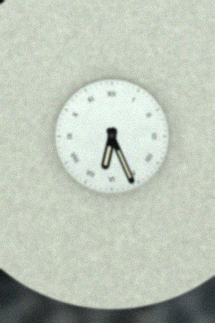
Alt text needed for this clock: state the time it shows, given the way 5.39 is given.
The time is 6.26
